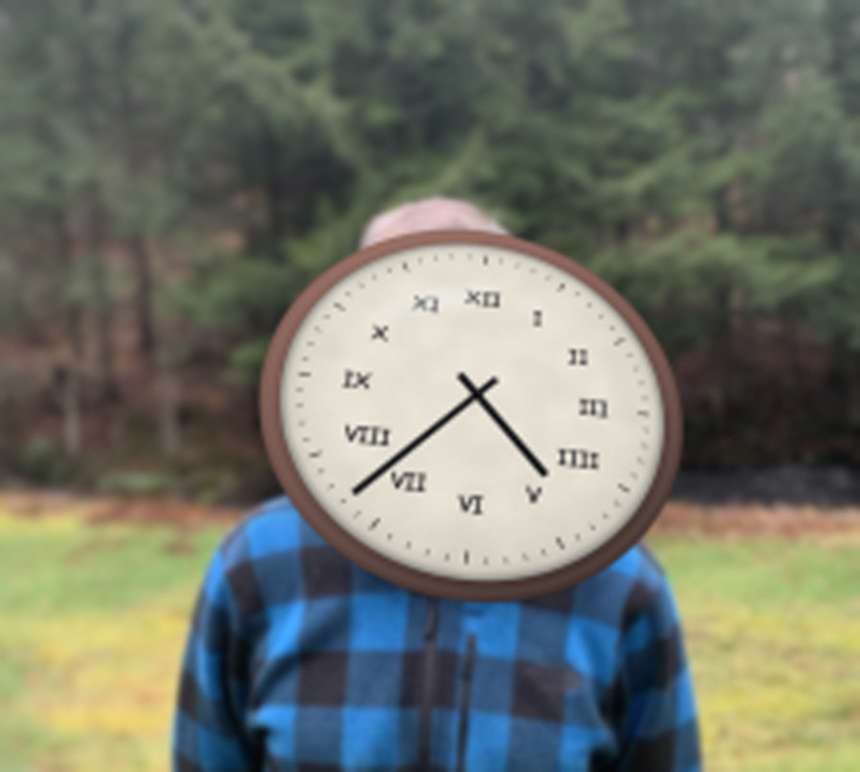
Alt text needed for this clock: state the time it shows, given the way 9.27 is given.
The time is 4.37
